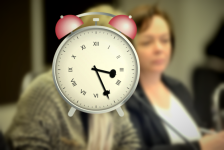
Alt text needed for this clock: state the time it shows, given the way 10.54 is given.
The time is 3.26
